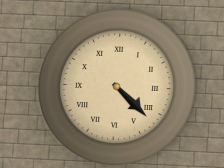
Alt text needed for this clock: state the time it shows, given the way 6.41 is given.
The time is 4.22
